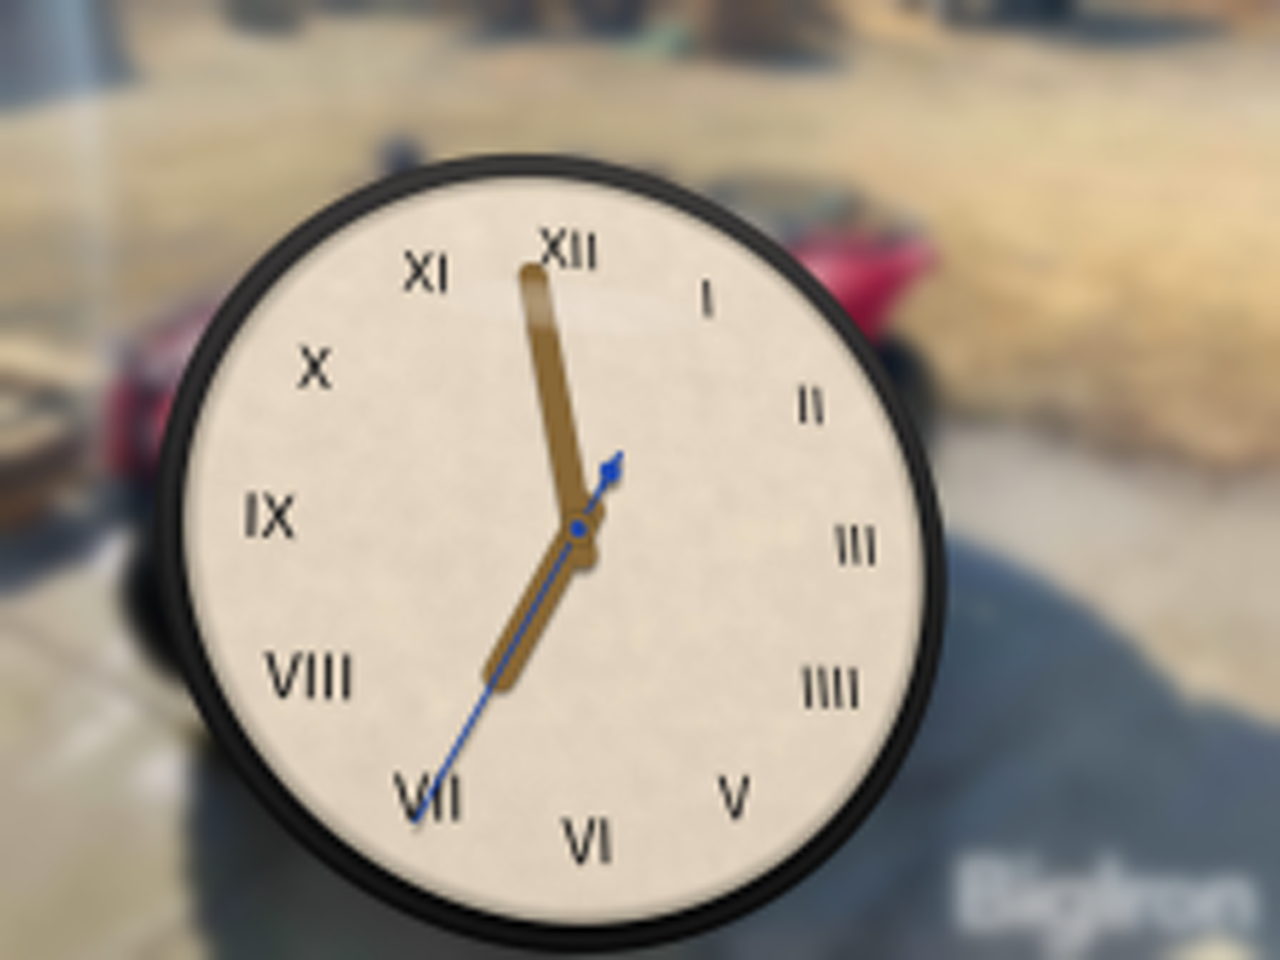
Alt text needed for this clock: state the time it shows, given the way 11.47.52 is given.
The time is 6.58.35
